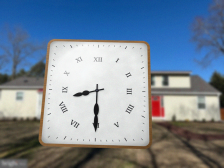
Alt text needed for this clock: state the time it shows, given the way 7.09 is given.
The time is 8.30
